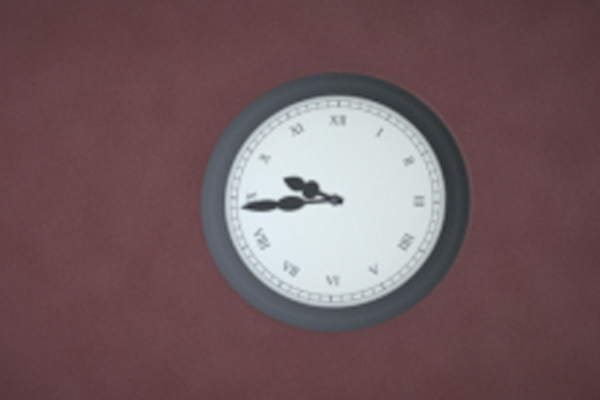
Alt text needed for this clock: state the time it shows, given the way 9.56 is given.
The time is 9.44
